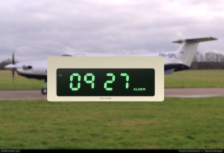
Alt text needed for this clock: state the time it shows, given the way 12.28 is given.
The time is 9.27
